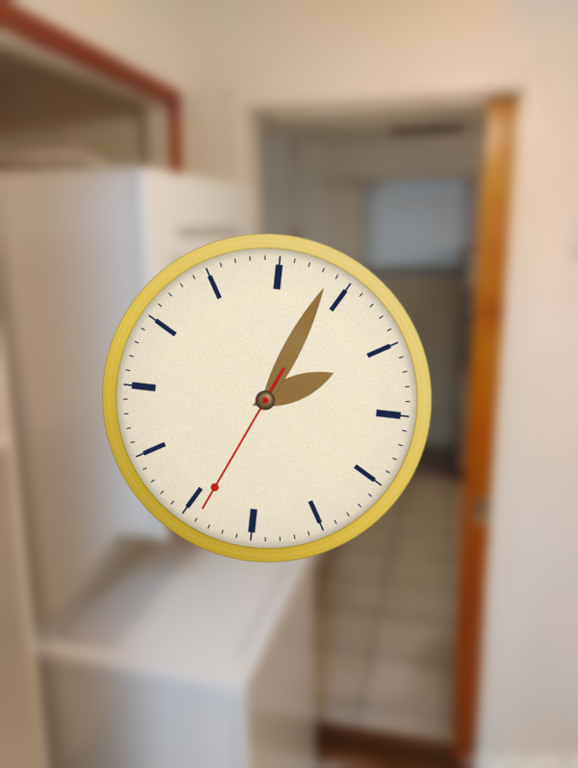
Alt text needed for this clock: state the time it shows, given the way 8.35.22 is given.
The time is 2.03.34
